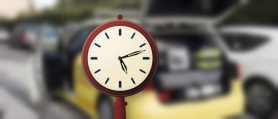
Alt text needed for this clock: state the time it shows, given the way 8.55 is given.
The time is 5.12
